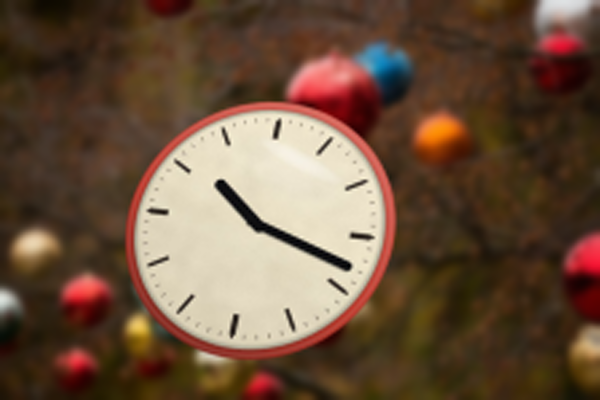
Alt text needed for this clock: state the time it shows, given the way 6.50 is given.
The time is 10.18
